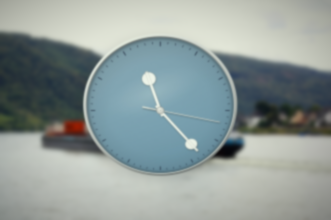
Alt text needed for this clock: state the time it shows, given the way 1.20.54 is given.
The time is 11.23.17
